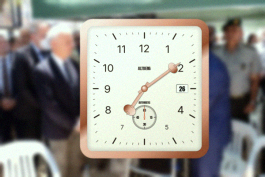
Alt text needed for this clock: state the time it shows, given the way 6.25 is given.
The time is 7.09
